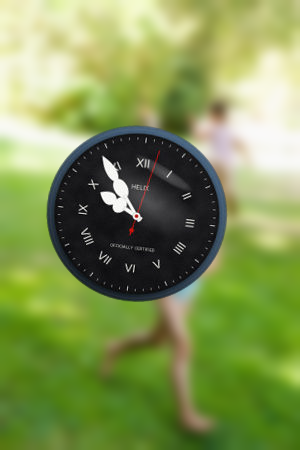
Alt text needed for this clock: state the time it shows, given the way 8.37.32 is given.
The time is 9.54.02
